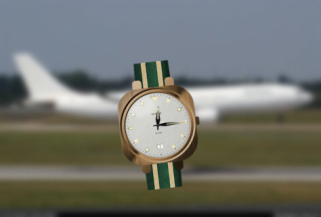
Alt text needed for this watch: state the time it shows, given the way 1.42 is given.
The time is 12.15
